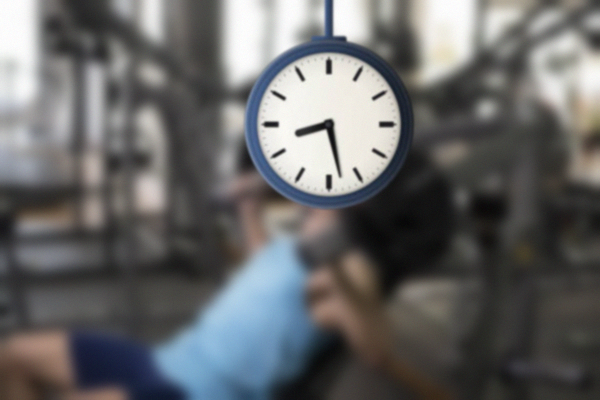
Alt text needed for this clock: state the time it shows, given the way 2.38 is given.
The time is 8.28
